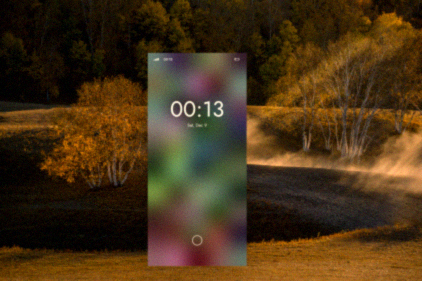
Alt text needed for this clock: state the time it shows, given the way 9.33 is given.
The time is 0.13
